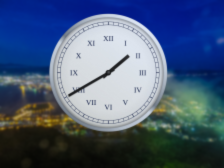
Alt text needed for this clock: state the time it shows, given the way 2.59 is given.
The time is 1.40
